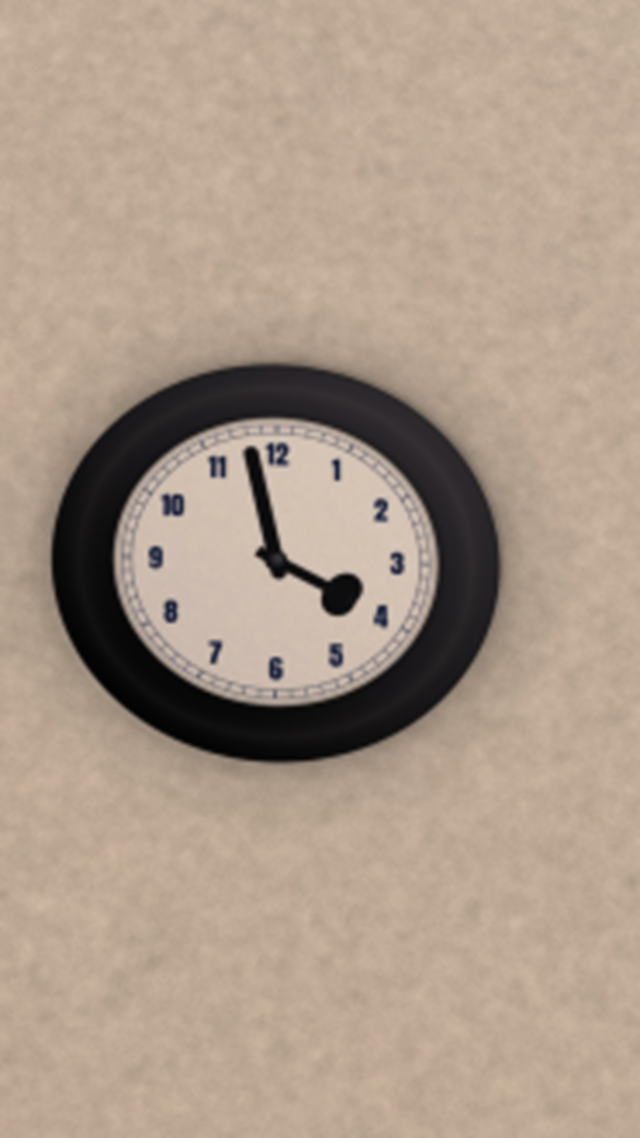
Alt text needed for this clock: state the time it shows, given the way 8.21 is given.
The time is 3.58
